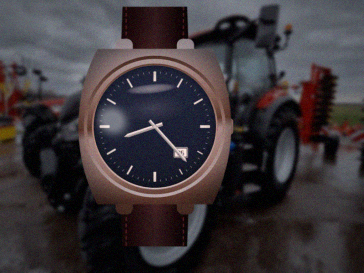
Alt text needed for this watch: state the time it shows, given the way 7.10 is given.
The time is 8.23
